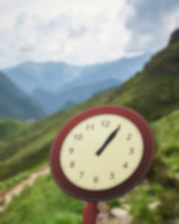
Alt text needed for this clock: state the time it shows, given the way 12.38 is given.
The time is 1.05
